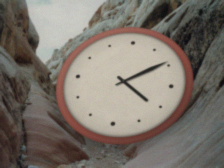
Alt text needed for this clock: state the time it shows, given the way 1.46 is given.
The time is 4.09
